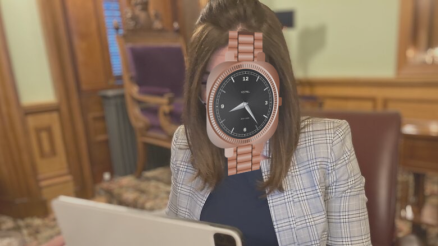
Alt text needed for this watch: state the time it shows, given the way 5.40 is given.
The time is 8.24
